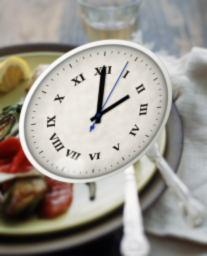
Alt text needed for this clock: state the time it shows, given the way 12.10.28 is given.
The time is 2.00.04
